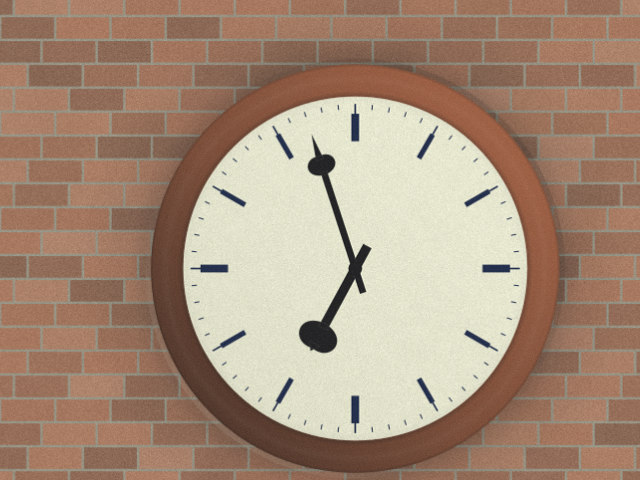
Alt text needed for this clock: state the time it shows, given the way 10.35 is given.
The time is 6.57
